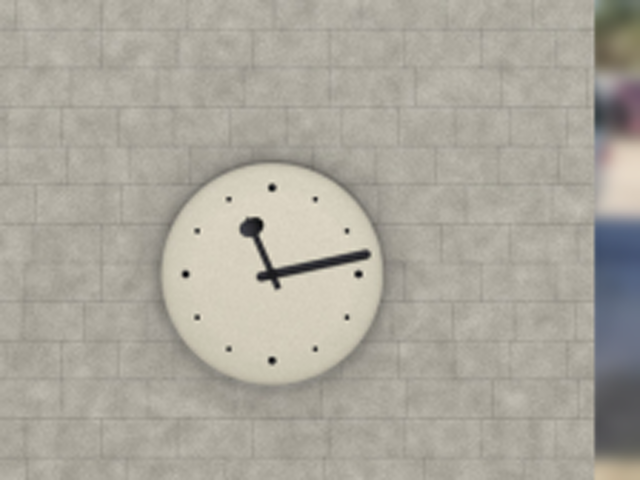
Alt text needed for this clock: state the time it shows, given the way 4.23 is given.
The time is 11.13
